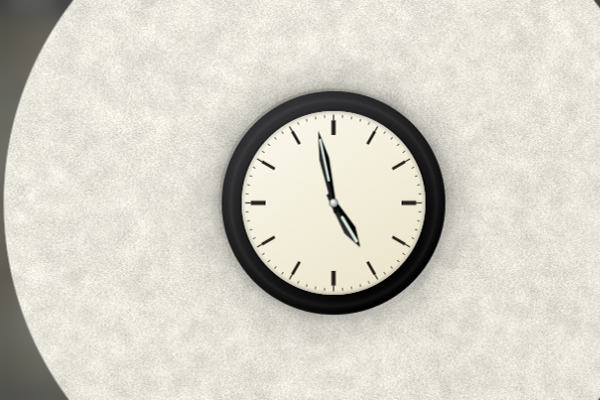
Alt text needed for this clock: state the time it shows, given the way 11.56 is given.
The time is 4.58
